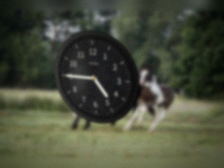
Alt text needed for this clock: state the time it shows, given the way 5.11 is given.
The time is 4.45
